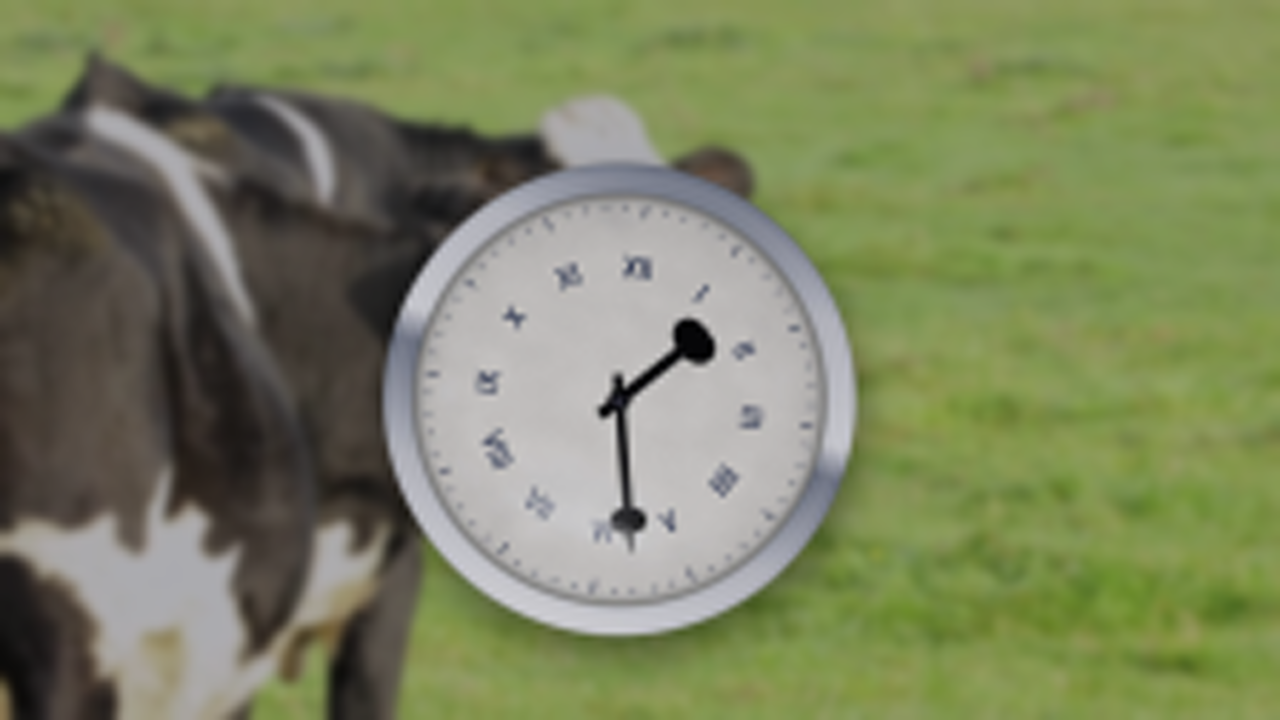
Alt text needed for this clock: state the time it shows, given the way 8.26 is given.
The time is 1.28
